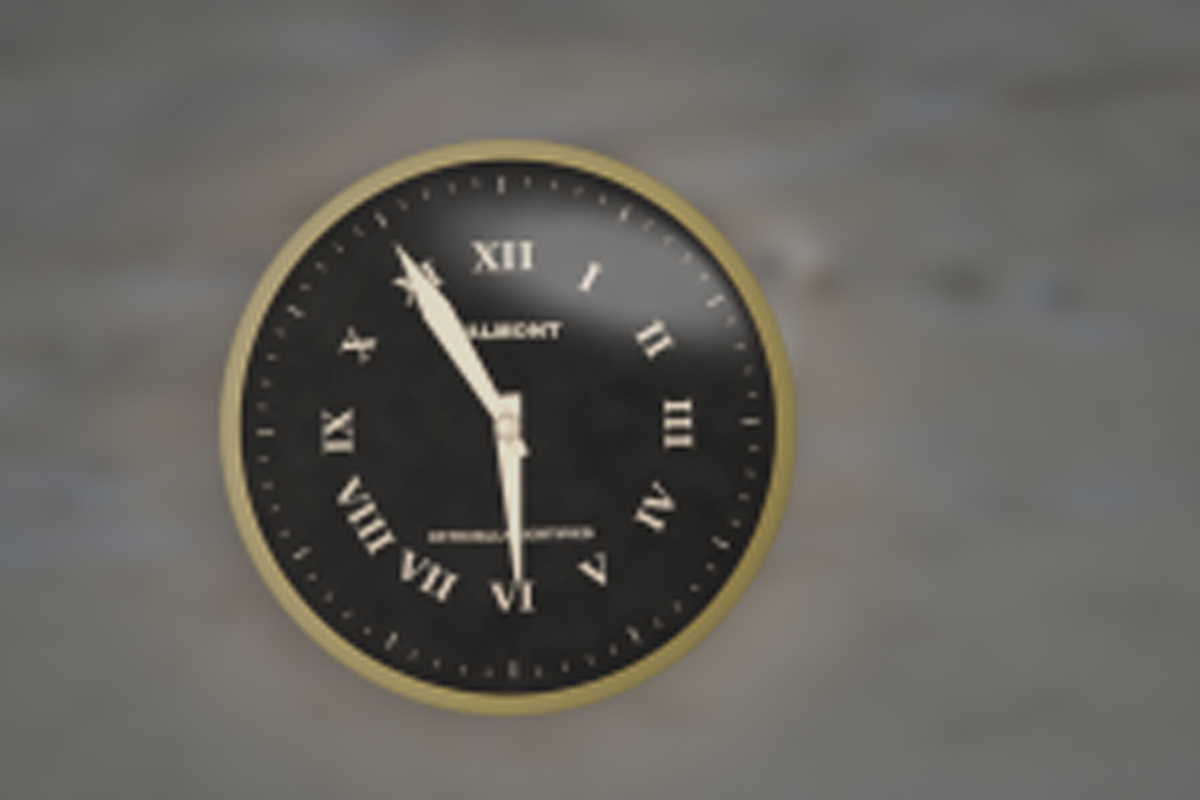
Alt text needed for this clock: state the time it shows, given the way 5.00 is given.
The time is 5.55
